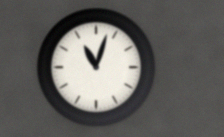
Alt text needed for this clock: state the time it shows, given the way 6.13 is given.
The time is 11.03
